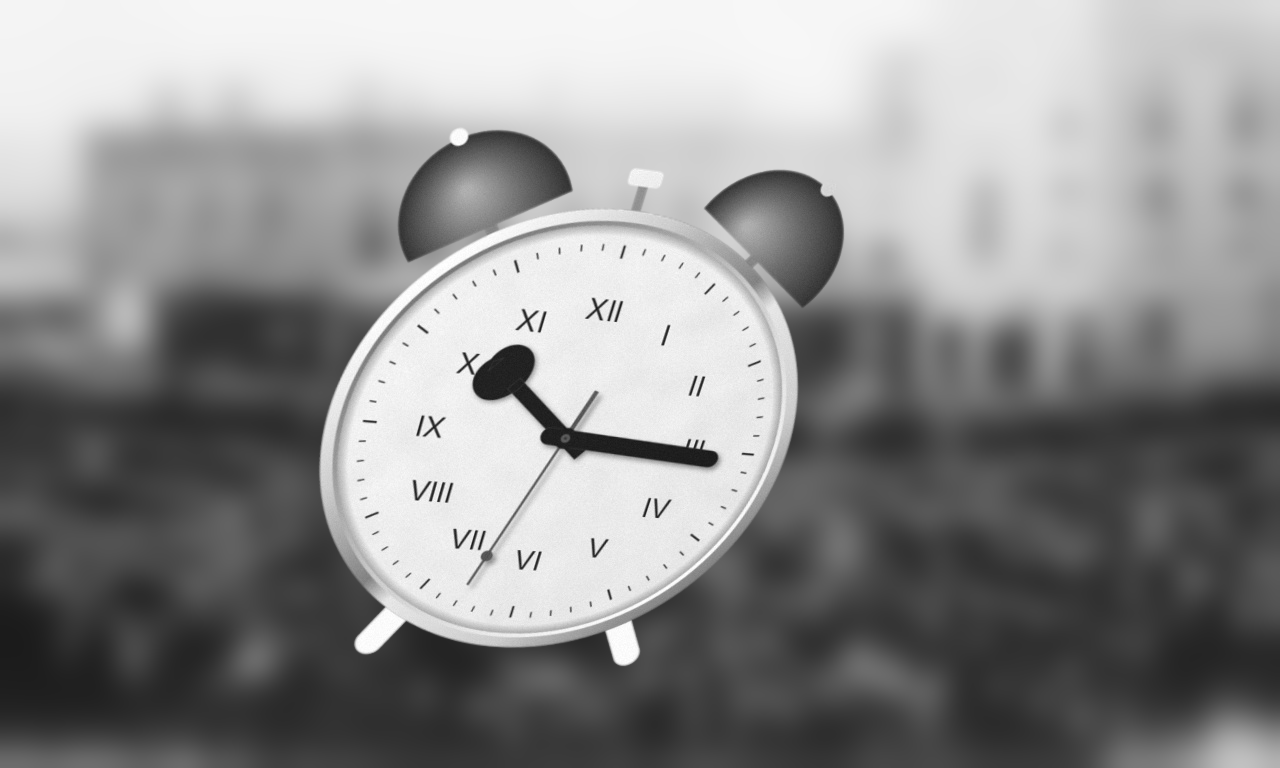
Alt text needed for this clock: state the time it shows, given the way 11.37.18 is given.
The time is 10.15.33
